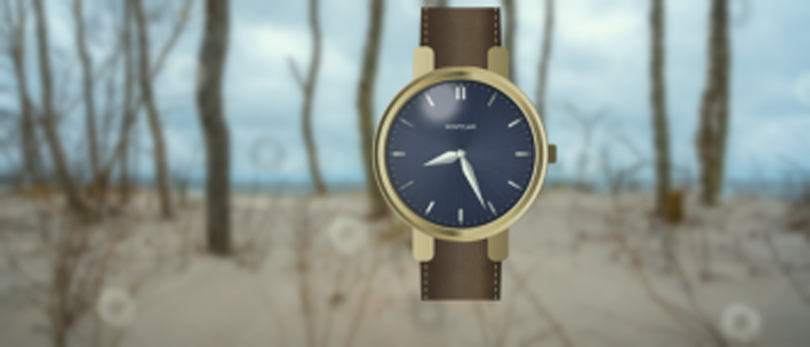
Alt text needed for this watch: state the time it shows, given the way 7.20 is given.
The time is 8.26
